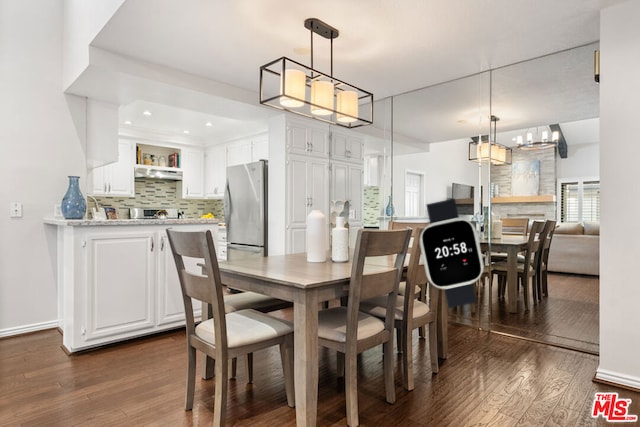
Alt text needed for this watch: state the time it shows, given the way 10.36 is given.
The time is 20.58
